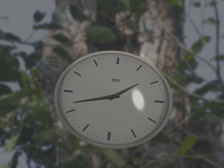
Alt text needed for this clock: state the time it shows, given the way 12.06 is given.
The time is 1.42
